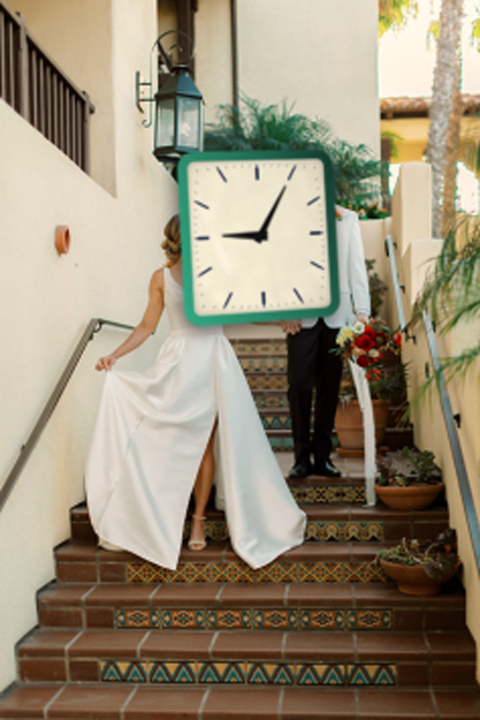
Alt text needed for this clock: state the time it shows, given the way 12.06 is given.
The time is 9.05
